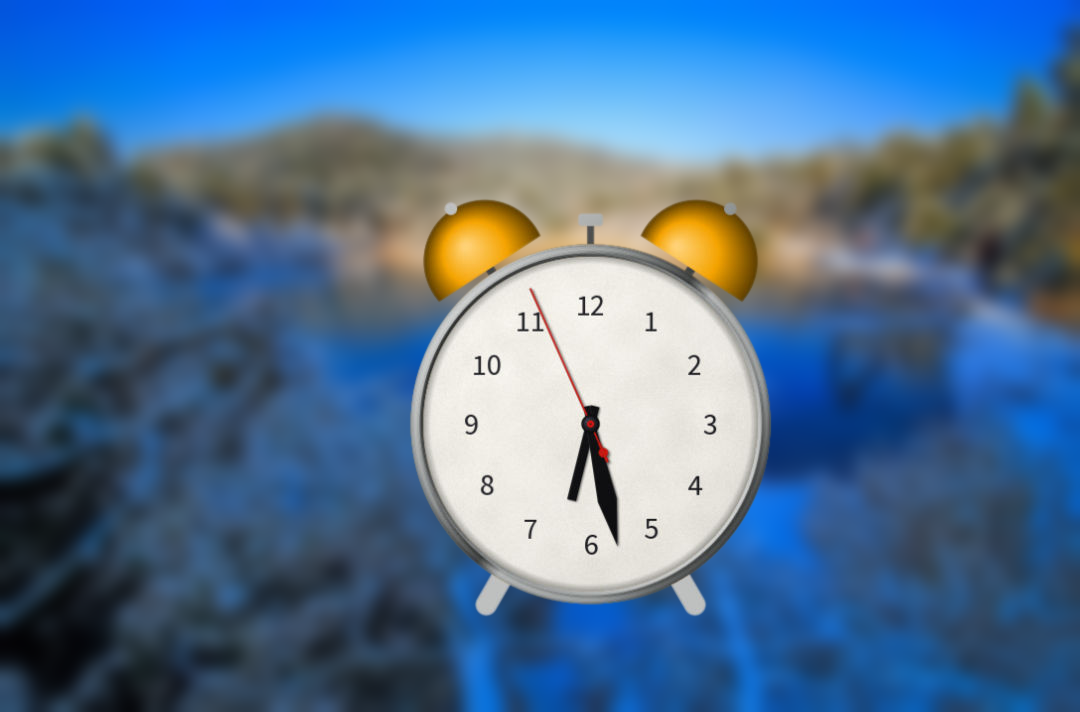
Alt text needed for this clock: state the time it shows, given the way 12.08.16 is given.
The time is 6.27.56
